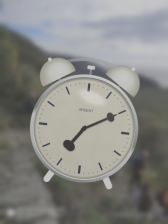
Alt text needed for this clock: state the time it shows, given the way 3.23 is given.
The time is 7.10
